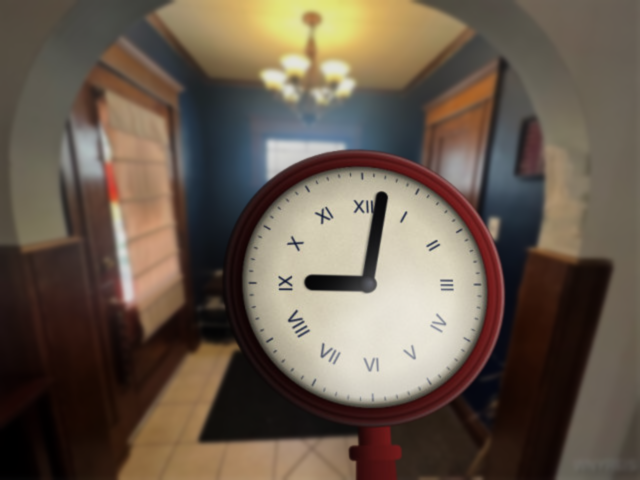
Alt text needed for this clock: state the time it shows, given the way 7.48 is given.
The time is 9.02
